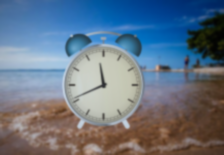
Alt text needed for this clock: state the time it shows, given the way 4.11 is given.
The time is 11.41
